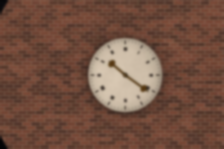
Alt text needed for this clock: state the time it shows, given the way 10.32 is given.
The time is 10.21
